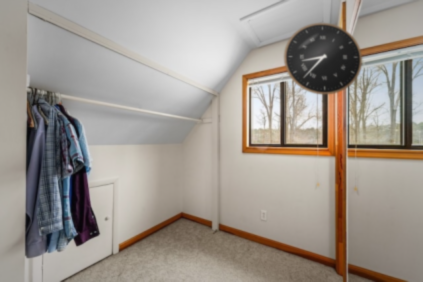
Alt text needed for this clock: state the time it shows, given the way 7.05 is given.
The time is 8.37
